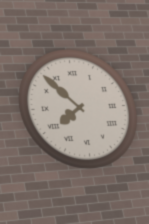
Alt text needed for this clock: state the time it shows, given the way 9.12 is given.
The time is 7.53
